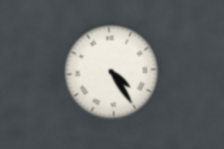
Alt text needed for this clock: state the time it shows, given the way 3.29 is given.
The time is 4.25
